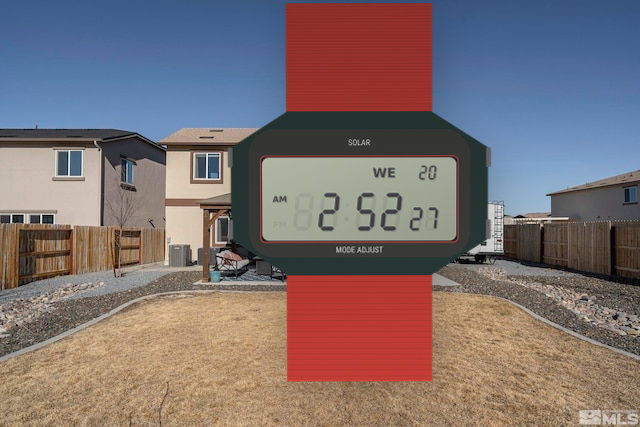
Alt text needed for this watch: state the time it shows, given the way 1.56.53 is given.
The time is 2.52.27
